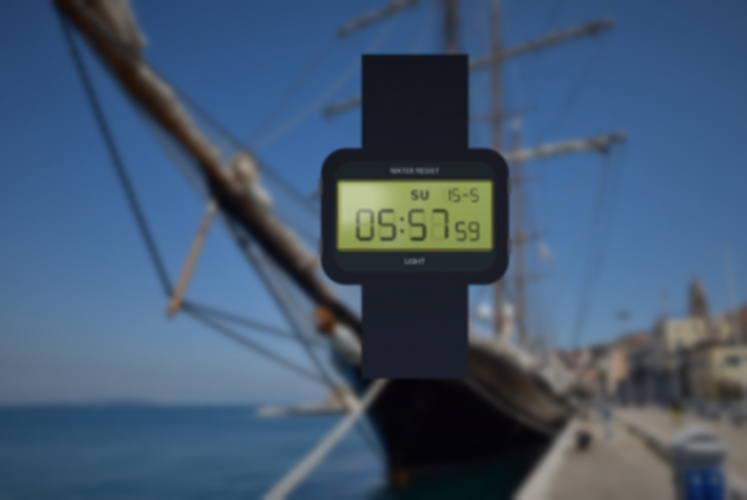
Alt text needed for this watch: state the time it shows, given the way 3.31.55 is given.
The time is 5.57.59
